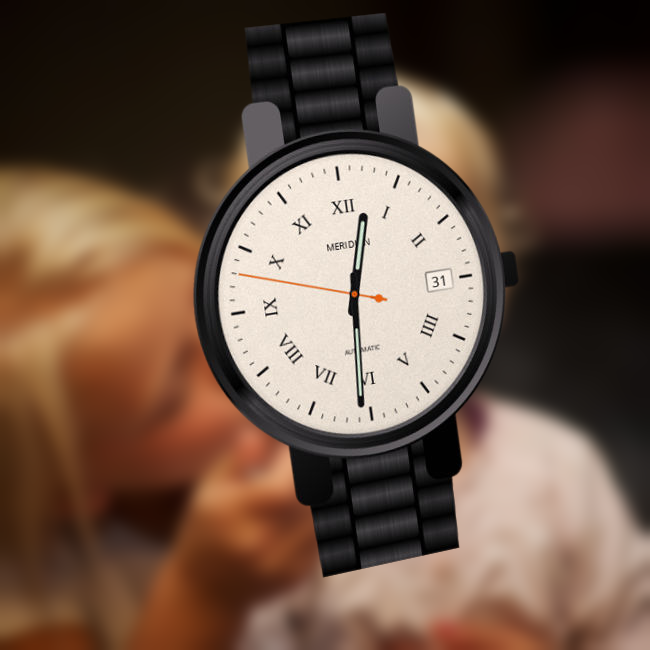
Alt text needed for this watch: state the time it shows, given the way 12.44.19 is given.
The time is 12.30.48
